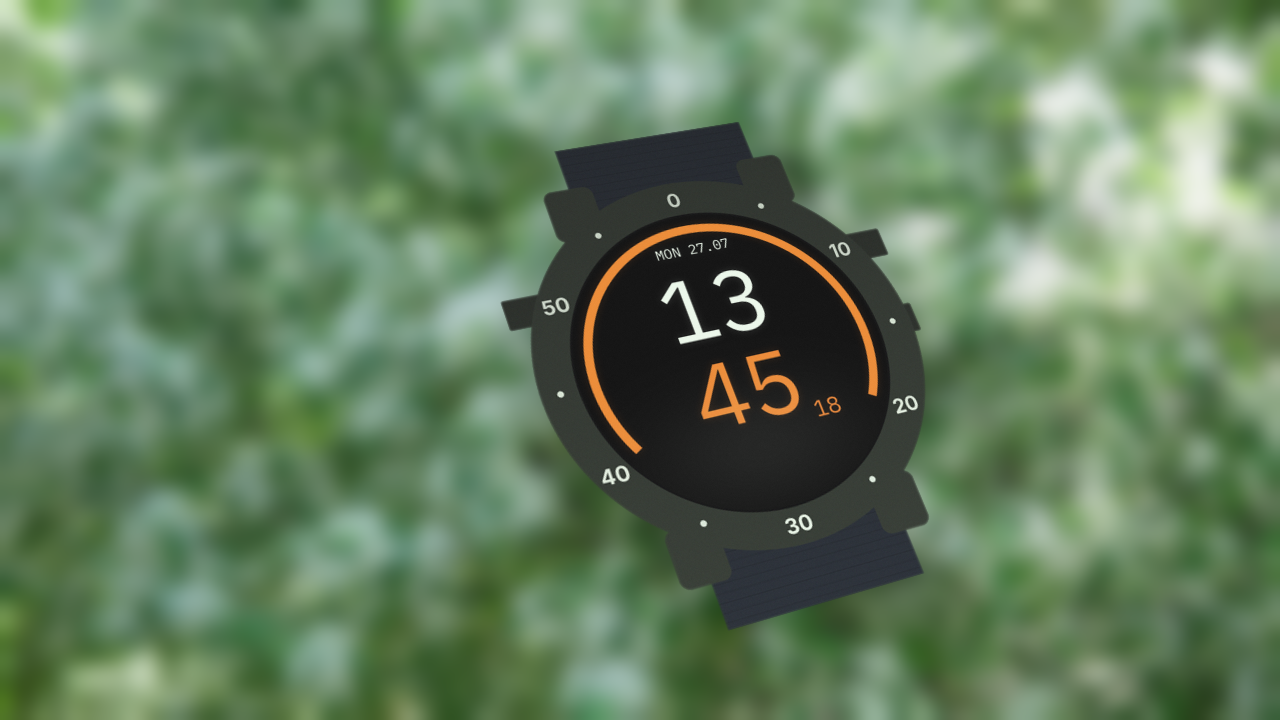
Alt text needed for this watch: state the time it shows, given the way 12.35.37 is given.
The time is 13.45.18
